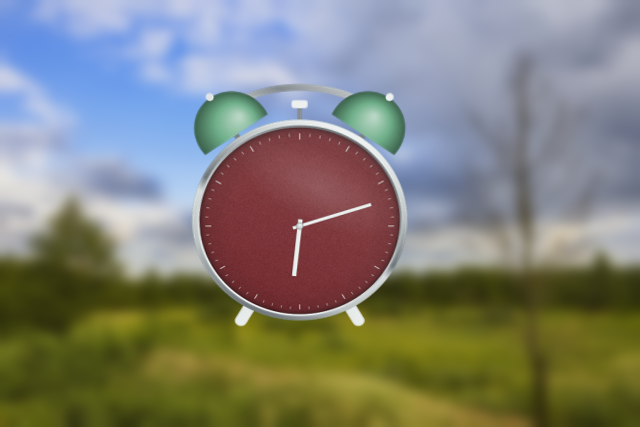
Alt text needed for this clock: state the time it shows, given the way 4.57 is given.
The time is 6.12
